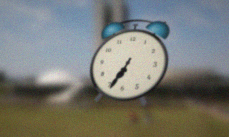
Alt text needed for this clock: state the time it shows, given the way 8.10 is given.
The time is 6.34
